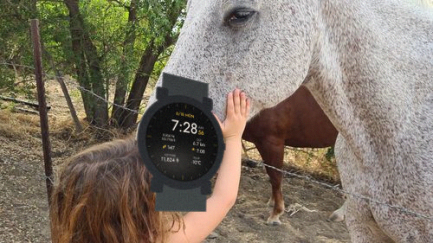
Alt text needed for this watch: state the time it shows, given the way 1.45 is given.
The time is 7.28
